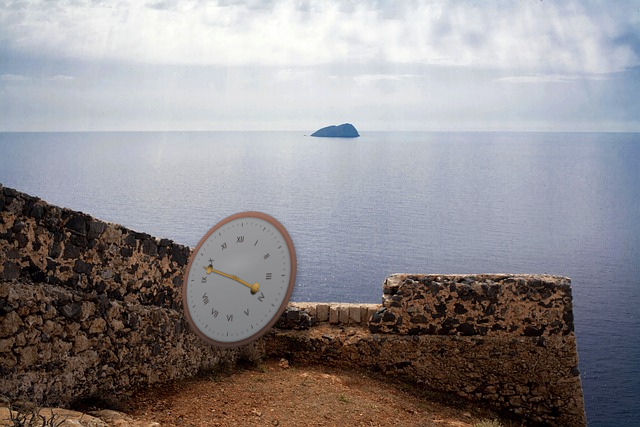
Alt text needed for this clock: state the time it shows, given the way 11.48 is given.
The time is 3.48
